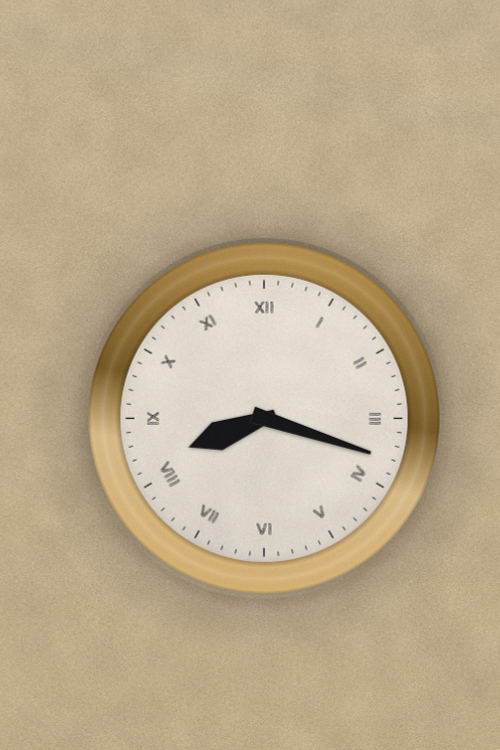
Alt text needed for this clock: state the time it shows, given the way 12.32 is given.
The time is 8.18
